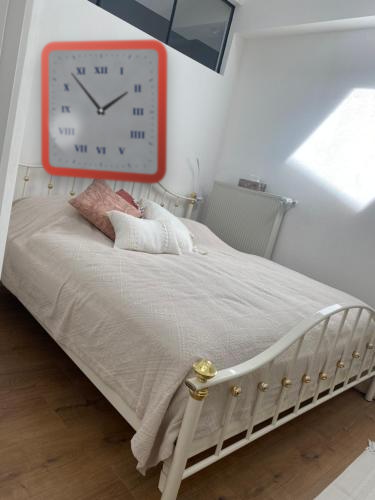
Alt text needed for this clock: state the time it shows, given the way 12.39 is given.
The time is 1.53
